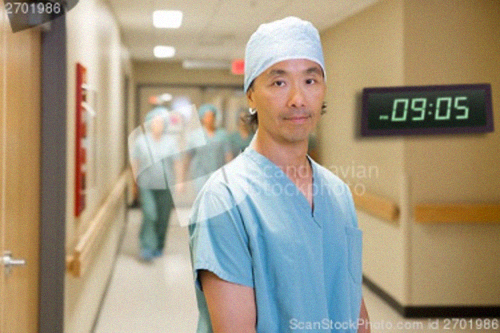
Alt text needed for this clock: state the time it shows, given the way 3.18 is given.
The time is 9.05
